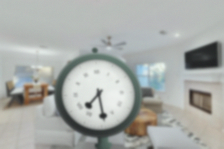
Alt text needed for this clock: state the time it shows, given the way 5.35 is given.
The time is 7.29
